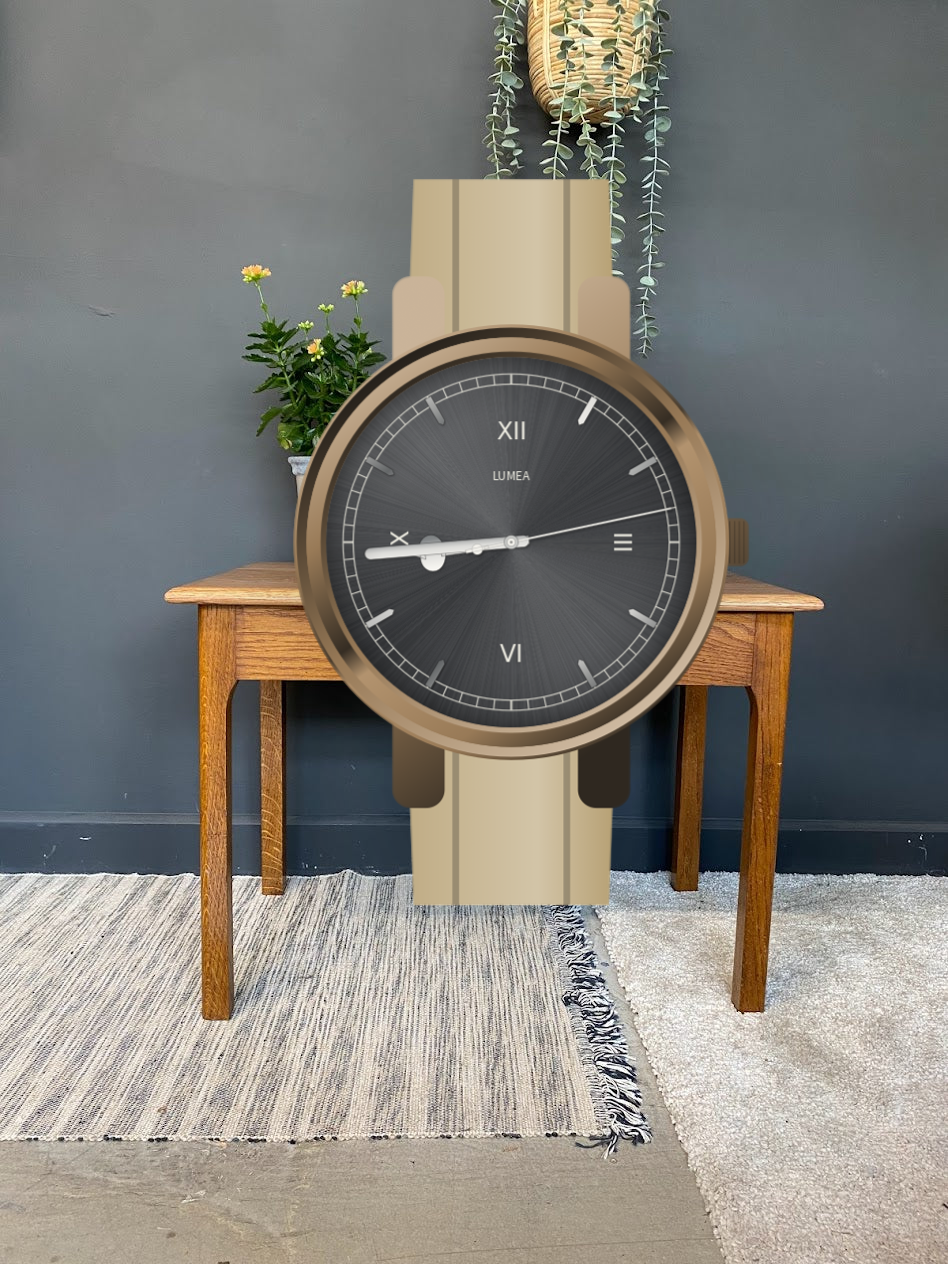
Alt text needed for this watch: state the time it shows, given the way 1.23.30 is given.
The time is 8.44.13
